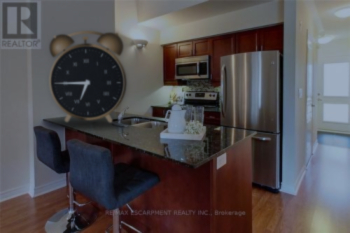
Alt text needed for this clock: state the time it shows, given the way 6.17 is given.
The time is 6.45
